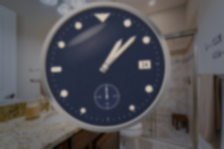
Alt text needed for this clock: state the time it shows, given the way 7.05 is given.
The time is 1.08
